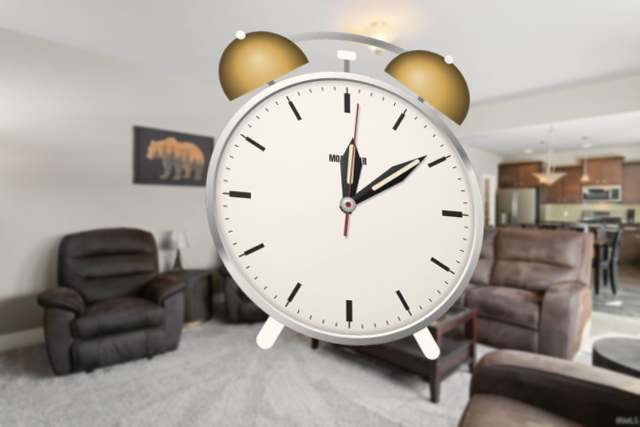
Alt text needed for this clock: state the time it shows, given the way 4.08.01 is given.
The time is 12.09.01
